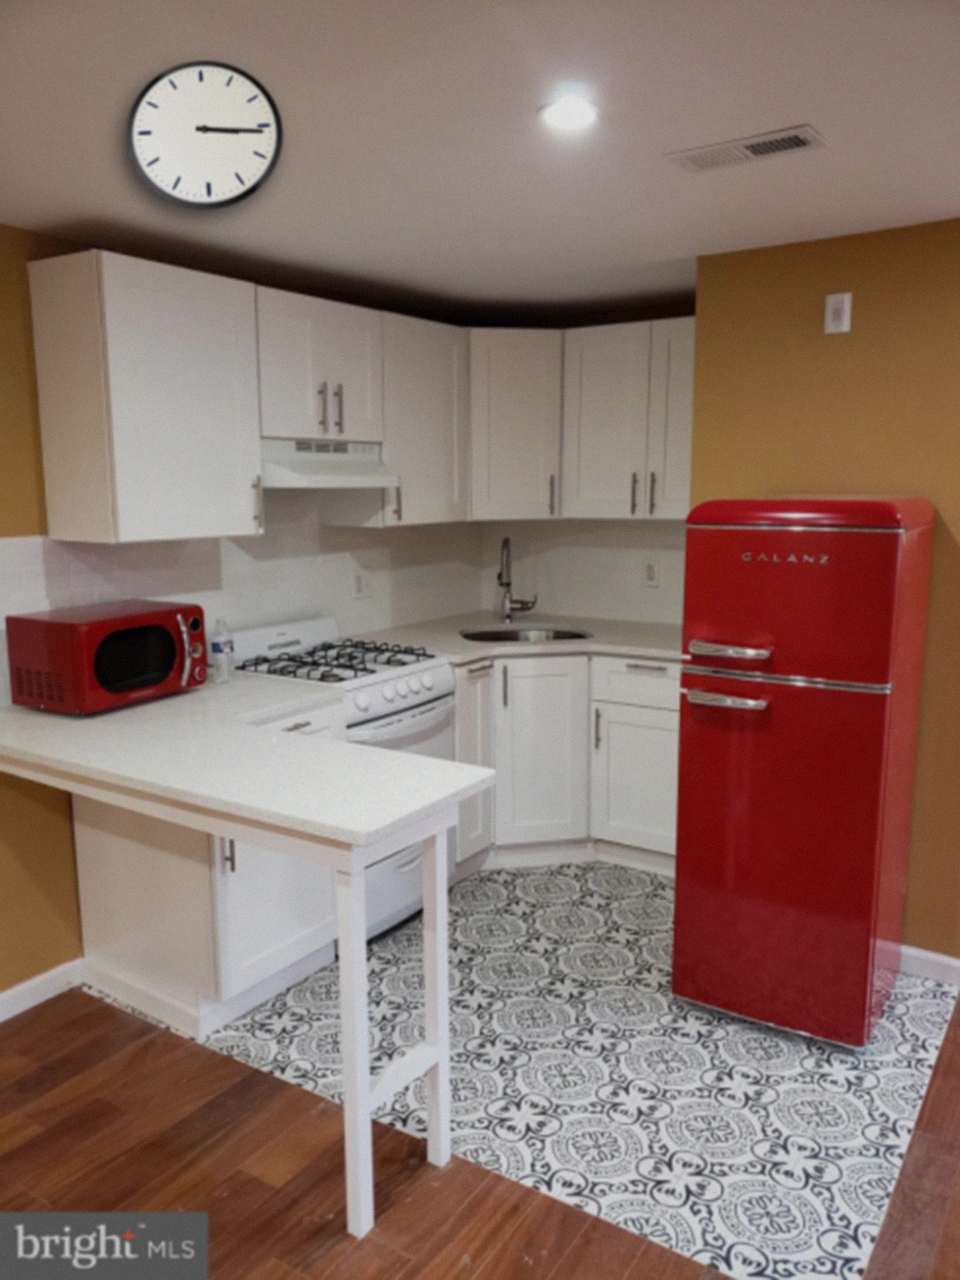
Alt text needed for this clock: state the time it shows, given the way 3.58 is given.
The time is 3.16
